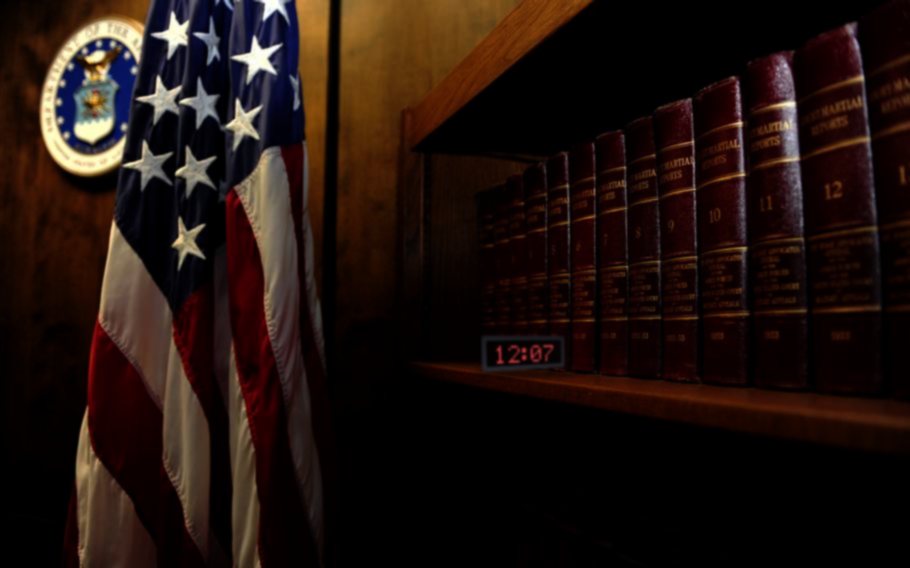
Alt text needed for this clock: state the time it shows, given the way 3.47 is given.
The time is 12.07
